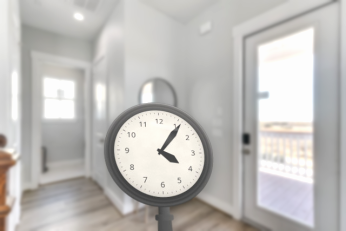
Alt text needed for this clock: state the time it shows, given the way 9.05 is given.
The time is 4.06
